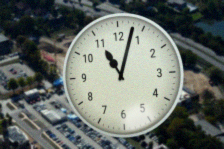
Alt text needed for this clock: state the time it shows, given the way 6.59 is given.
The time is 11.03
